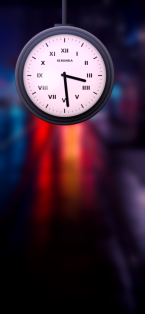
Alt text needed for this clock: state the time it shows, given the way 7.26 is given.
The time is 3.29
